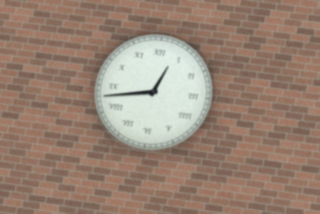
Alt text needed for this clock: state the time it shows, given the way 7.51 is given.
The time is 12.43
